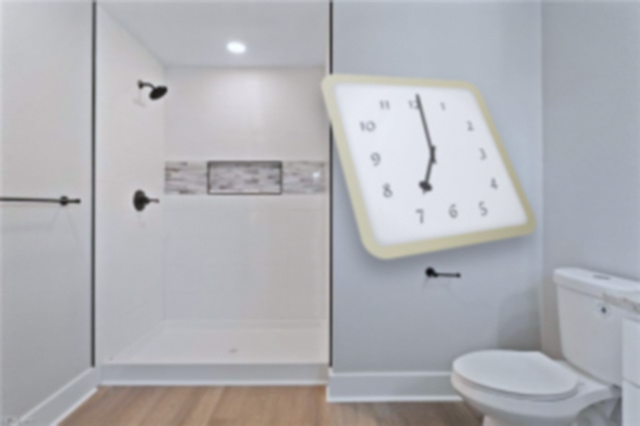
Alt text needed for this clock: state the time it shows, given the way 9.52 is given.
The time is 7.01
